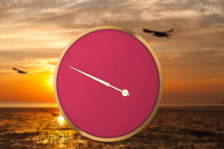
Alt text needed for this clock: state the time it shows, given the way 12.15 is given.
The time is 3.49
